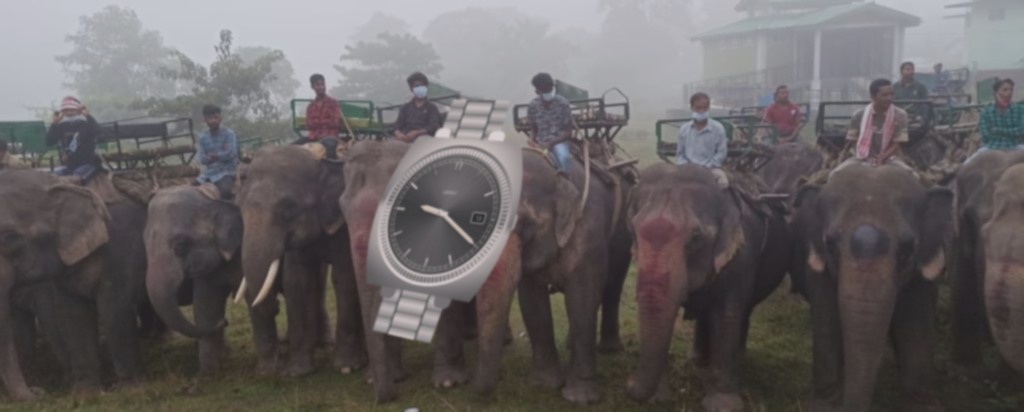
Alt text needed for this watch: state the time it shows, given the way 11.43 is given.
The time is 9.20
